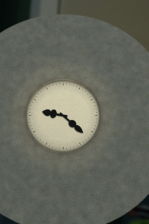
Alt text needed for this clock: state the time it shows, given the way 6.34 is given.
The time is 9.22
